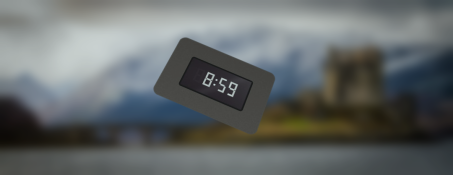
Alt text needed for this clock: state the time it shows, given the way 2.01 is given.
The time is 8.59
